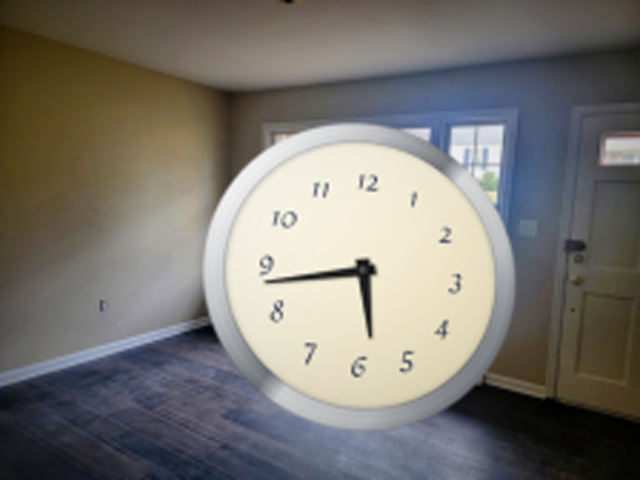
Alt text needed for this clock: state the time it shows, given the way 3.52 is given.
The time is 5.43
